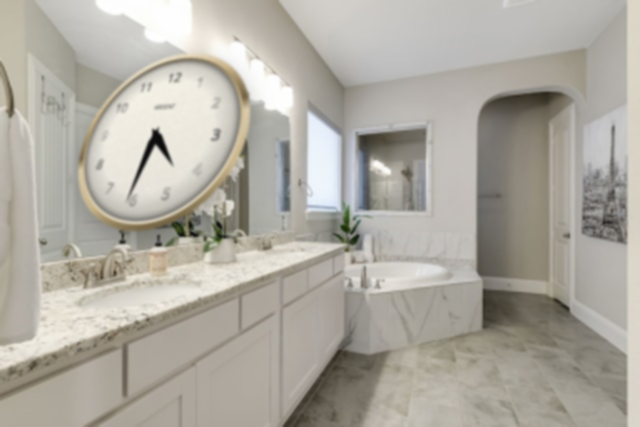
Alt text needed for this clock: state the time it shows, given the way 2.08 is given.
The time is 4.31
